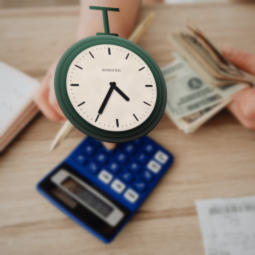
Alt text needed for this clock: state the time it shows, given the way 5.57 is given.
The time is 4.35
